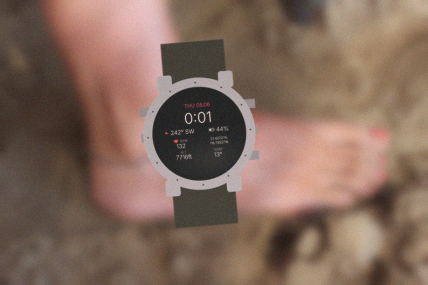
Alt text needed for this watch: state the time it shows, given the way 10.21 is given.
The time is 0.01
